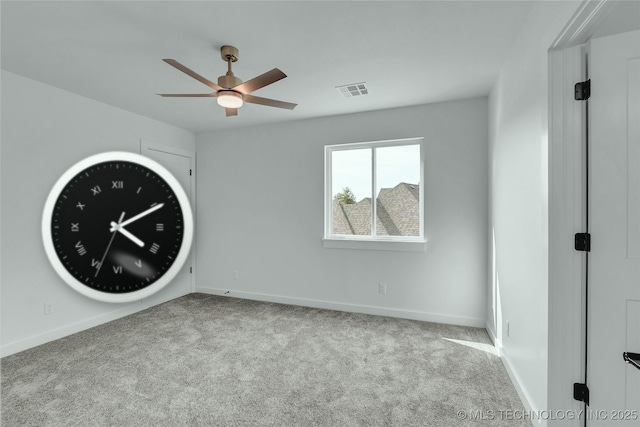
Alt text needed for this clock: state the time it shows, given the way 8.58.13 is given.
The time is 4.10.34
